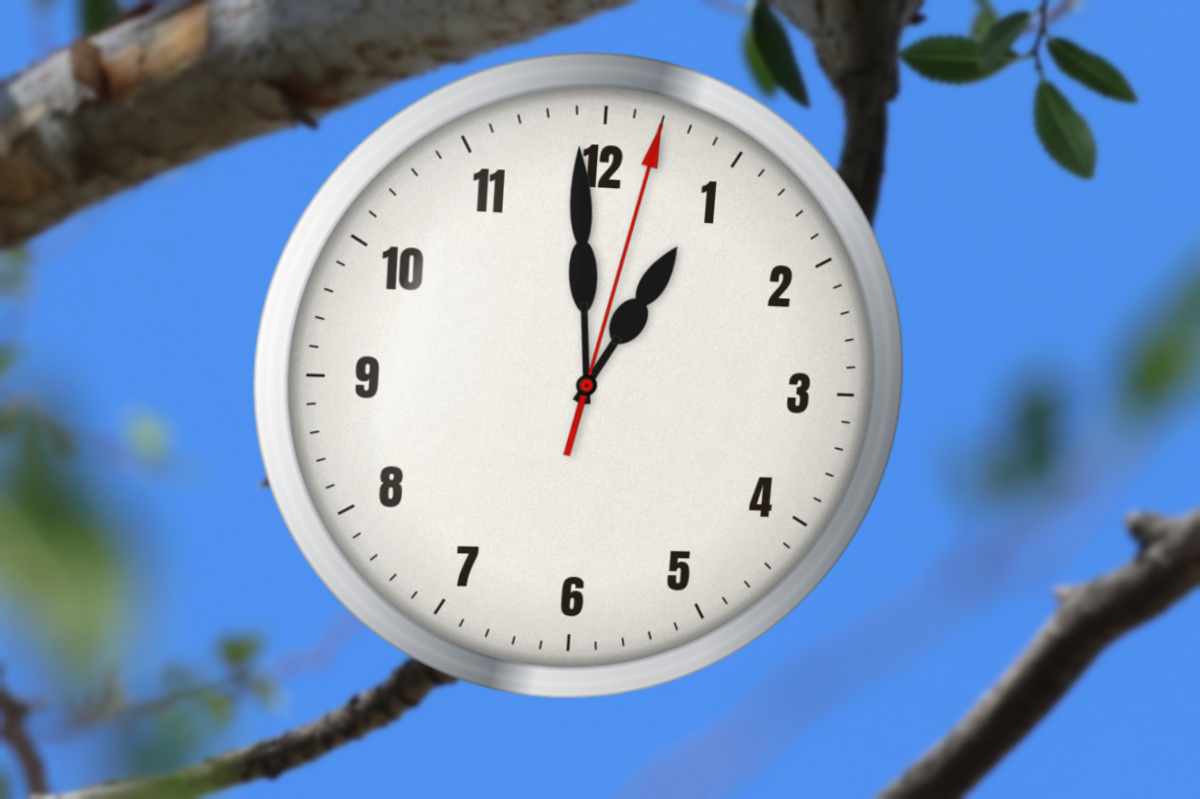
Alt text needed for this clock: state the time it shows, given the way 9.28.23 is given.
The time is 12.59.02
